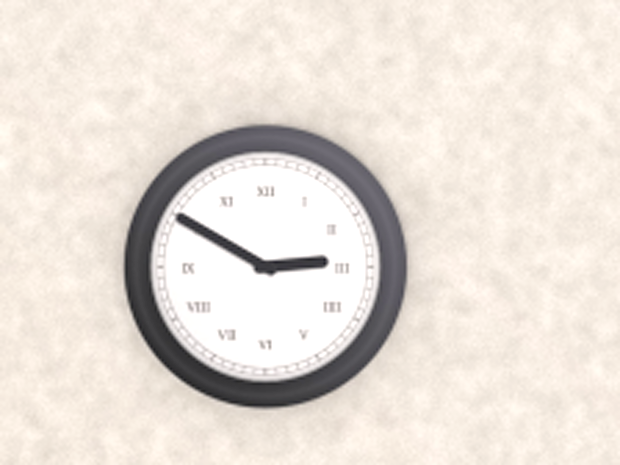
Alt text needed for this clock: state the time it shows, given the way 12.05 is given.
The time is 2.50
